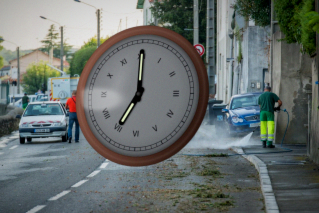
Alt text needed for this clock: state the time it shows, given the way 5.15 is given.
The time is 7.00
